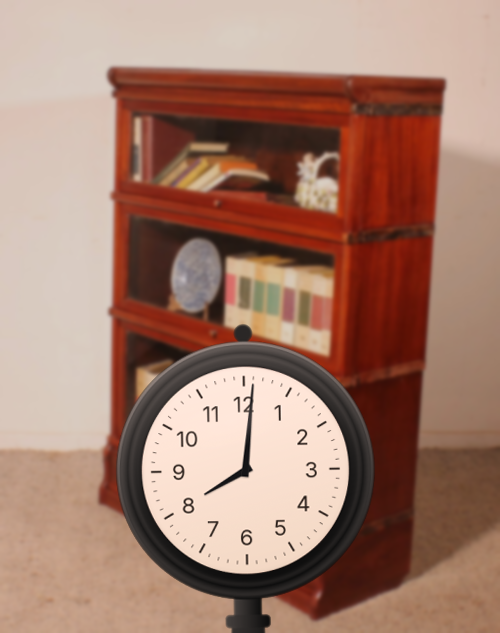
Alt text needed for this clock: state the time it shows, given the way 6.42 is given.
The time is 8.01
